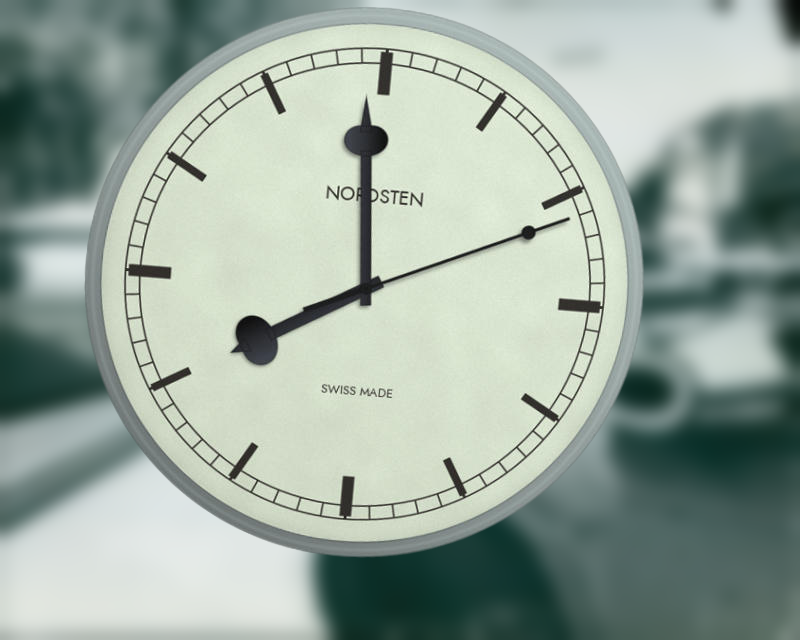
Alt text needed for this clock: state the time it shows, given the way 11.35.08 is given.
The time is 7.59.11
